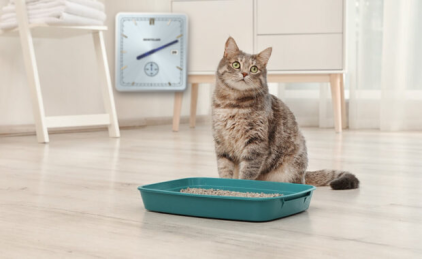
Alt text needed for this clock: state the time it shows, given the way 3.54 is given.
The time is 8.11
